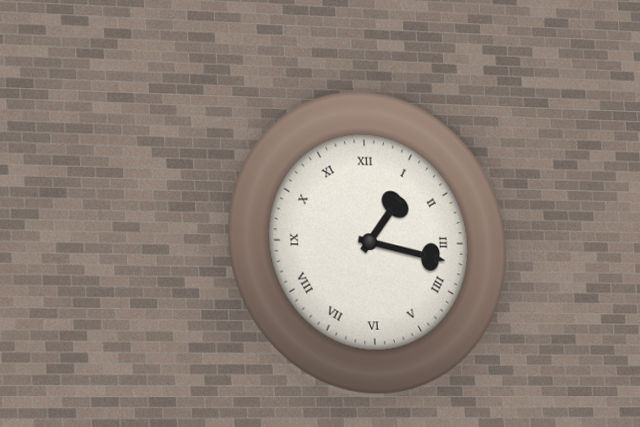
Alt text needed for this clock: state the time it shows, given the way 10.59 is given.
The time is 1.17
